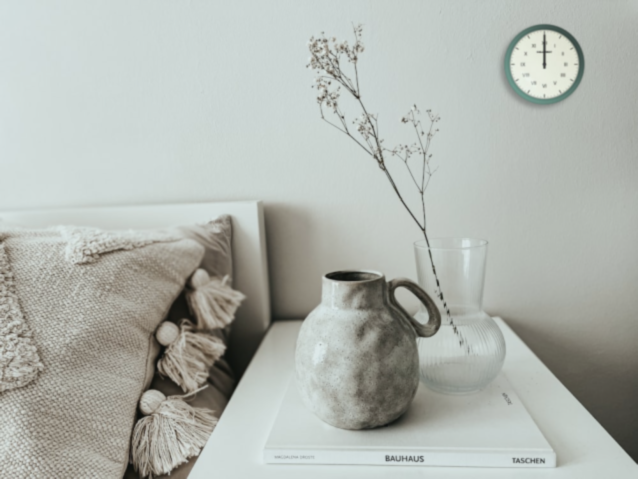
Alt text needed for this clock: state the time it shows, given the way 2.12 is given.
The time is 12.00
